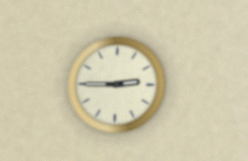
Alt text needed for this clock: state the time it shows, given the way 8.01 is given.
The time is 2.45
